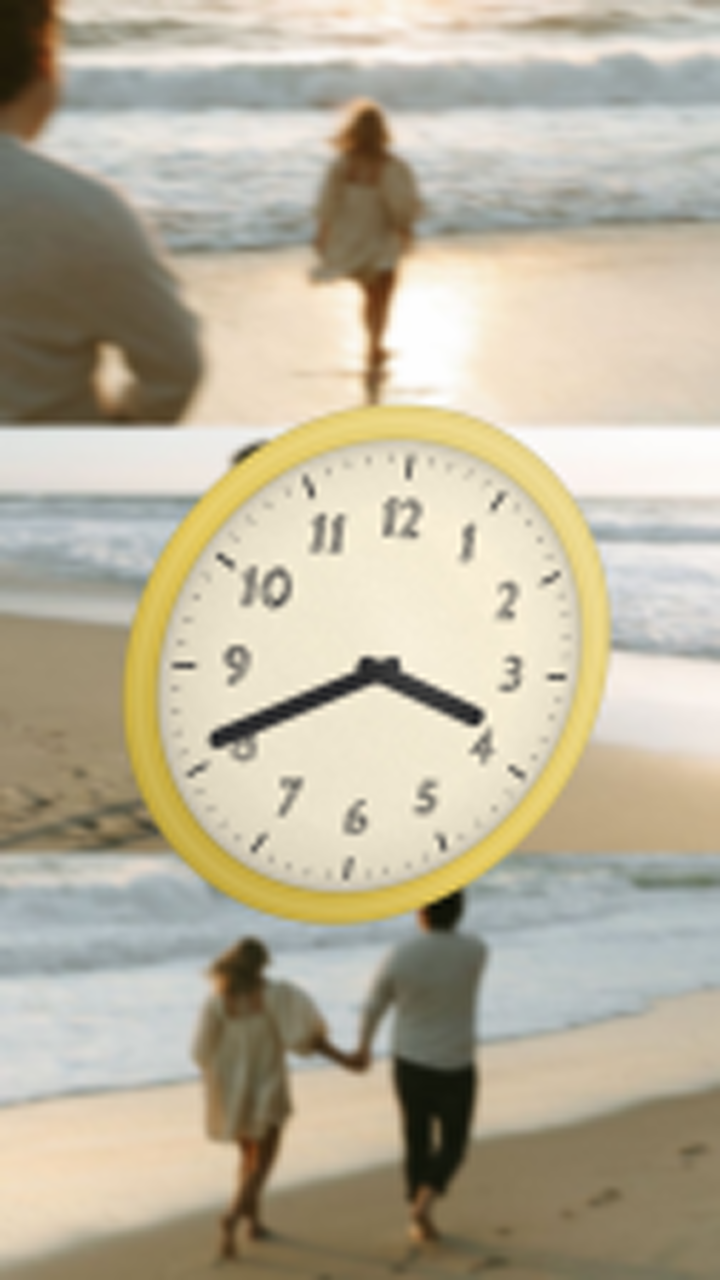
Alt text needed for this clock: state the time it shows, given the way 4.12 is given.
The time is 3.41
